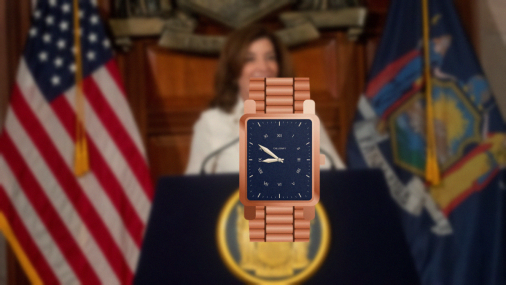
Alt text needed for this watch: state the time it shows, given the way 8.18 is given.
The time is 8.51
